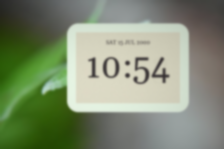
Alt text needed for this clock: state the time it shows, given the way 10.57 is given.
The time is 10.54
